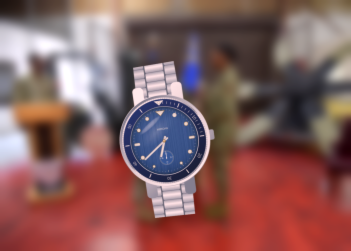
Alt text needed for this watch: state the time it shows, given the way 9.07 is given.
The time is 6.39
